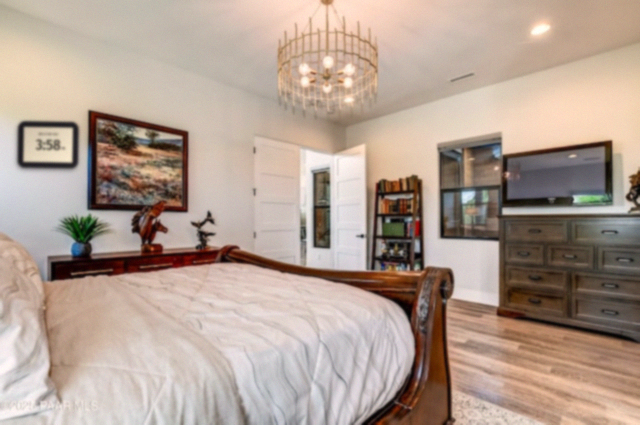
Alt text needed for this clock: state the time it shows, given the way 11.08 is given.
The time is 3.58
